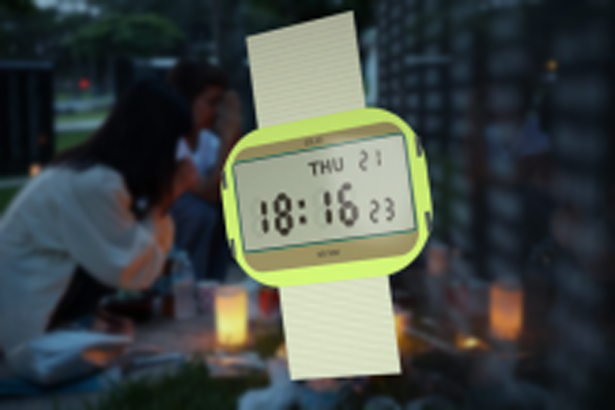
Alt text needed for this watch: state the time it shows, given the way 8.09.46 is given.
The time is 18.16.23
